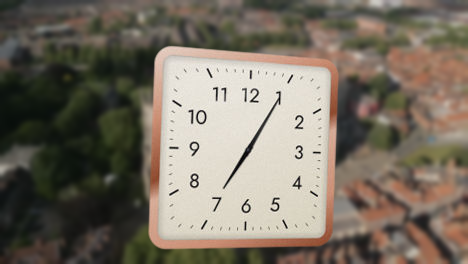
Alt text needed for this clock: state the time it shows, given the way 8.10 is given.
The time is 7.05
